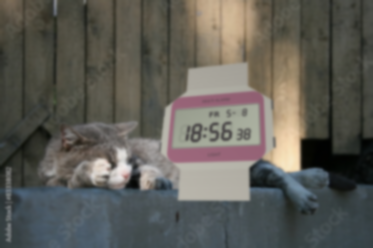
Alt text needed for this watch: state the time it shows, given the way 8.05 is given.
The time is 18.56
